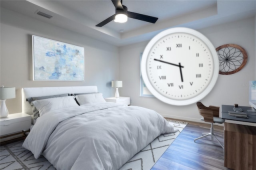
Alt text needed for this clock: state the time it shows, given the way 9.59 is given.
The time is 5.48
